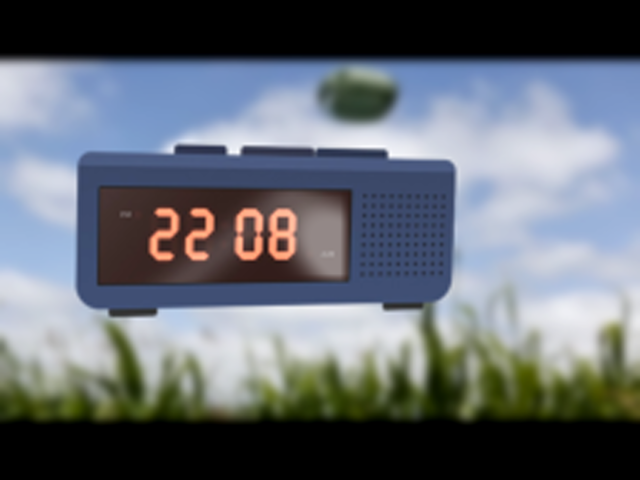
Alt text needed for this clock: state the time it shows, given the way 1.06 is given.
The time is 22.08
